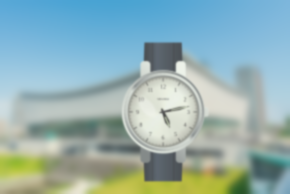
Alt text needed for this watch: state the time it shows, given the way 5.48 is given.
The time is 5.13
